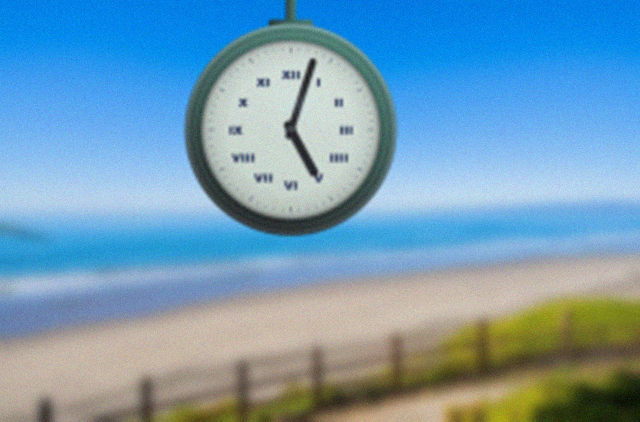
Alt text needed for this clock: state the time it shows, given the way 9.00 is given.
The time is 5.03
